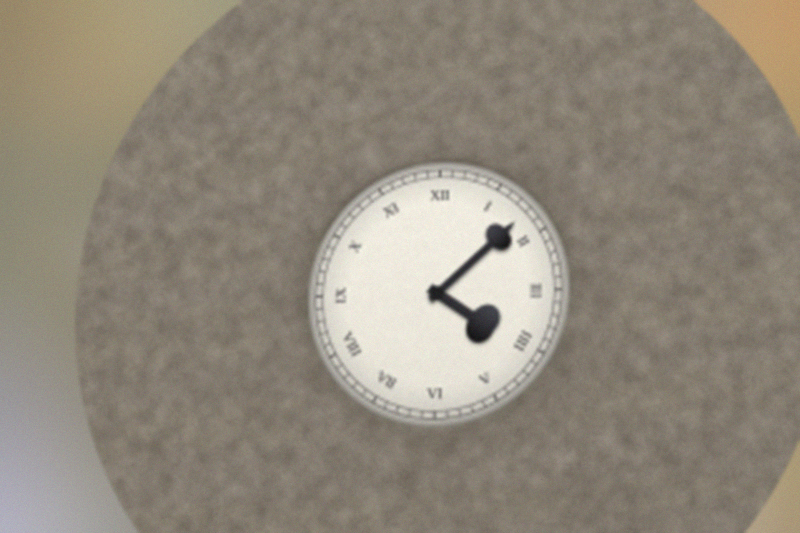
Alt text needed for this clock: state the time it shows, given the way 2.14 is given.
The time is 4.08
